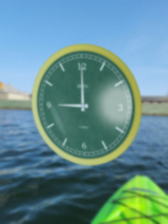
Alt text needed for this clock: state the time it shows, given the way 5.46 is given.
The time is 9.00
